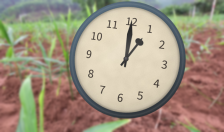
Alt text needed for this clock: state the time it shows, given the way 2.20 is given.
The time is 1.00
